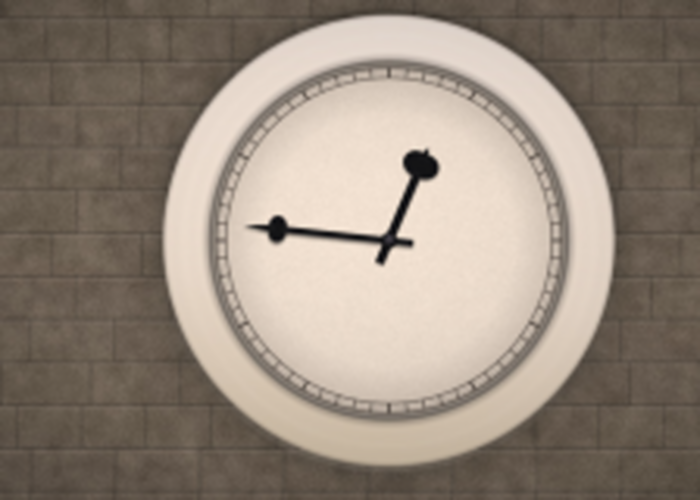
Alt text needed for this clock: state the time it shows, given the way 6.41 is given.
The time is 12.46
